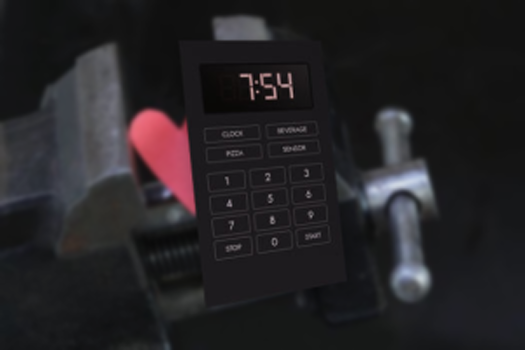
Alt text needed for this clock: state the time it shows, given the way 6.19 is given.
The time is 7.54
